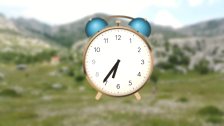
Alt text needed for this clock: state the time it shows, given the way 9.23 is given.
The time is 6.36
